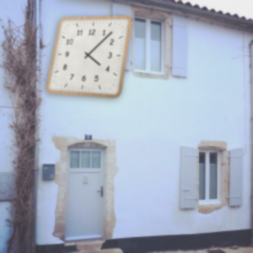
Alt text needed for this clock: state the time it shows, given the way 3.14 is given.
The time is 4.07
